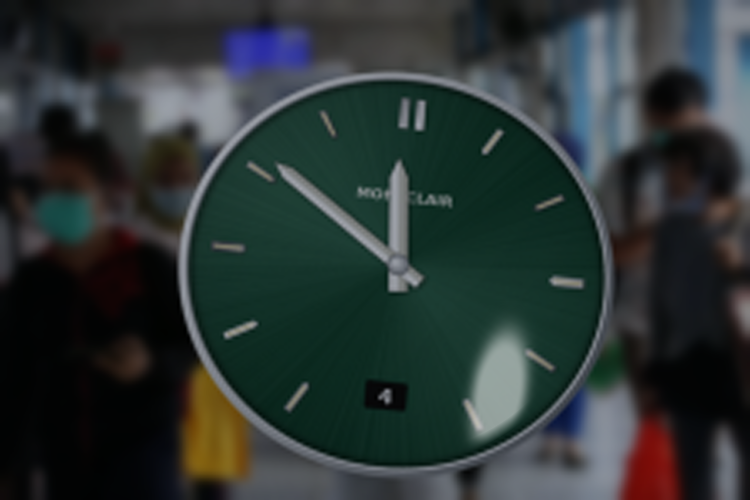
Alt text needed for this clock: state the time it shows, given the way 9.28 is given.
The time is 11.51
